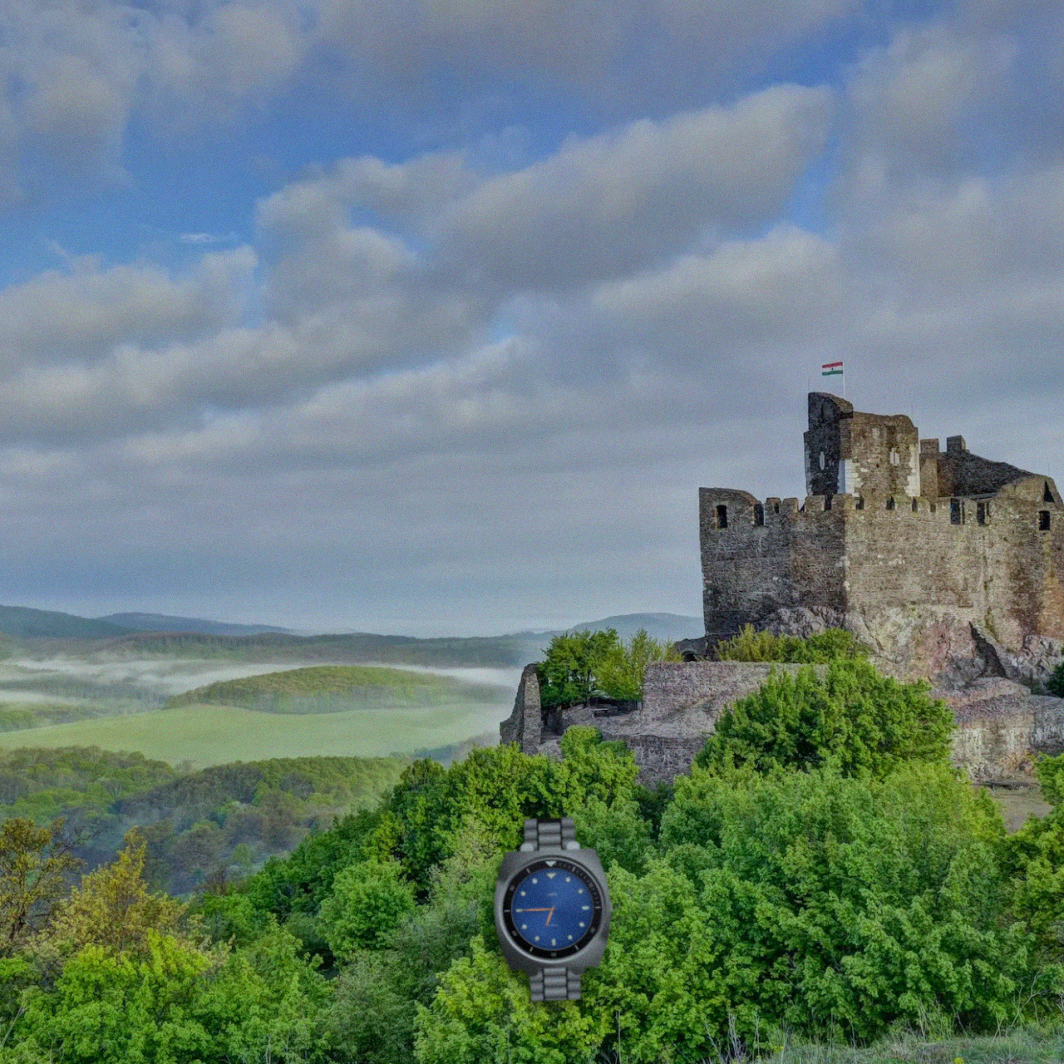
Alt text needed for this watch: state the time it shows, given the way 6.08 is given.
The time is 6.45
